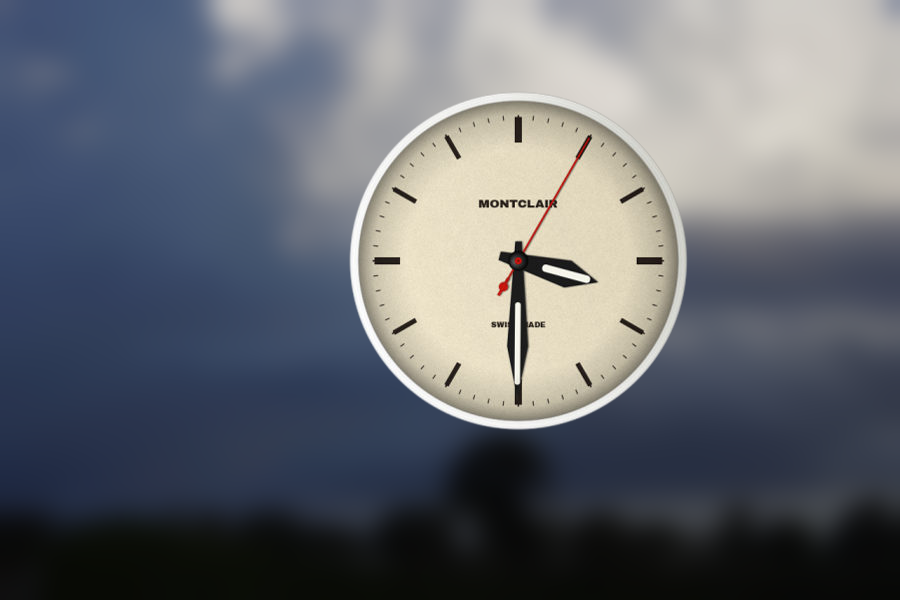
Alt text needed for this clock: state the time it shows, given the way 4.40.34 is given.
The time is 3.30.05
